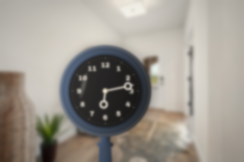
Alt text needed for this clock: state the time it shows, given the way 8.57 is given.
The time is 6.13
